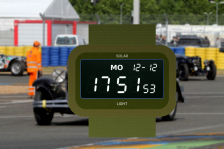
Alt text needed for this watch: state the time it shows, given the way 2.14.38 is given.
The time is 17.51.53
